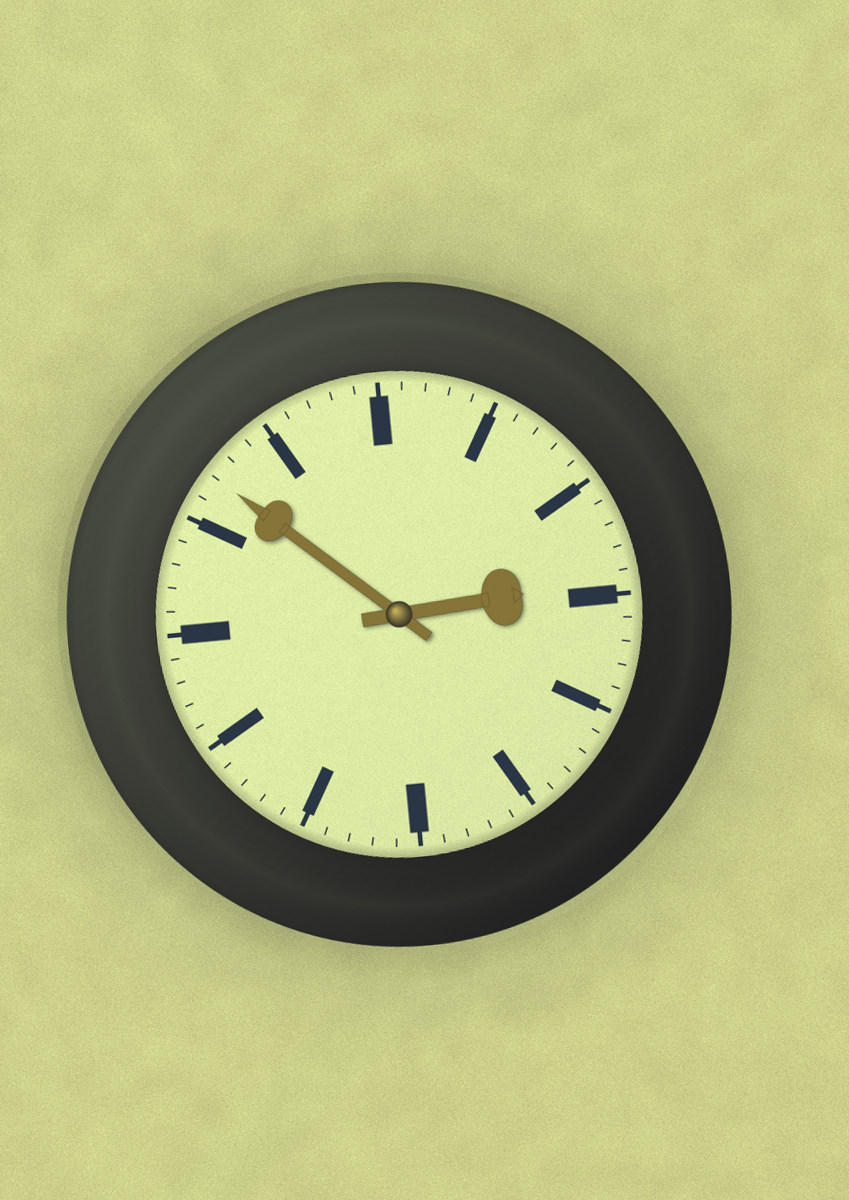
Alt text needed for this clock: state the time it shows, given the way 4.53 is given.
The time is 2.52
